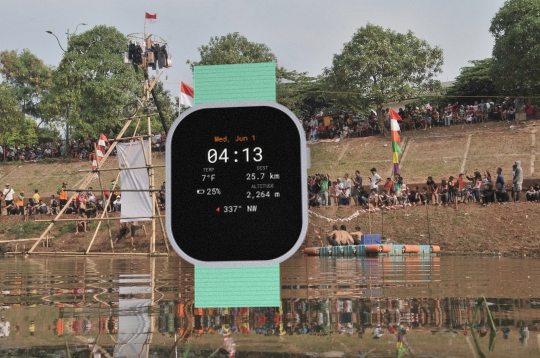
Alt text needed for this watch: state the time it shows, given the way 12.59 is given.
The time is 4.13
